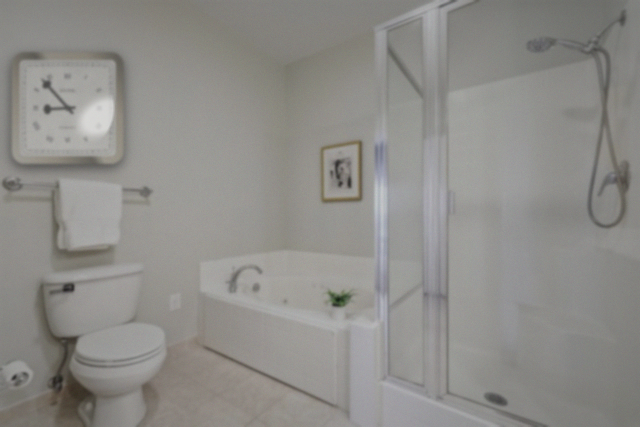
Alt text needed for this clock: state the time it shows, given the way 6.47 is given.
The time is 8.53
